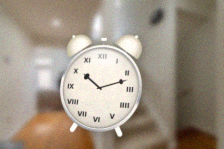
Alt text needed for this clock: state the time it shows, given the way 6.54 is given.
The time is 10.12
